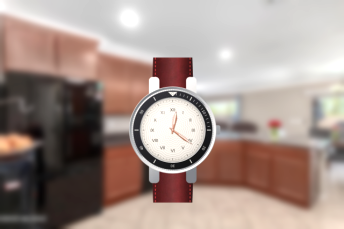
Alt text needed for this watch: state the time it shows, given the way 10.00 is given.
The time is 12.21
